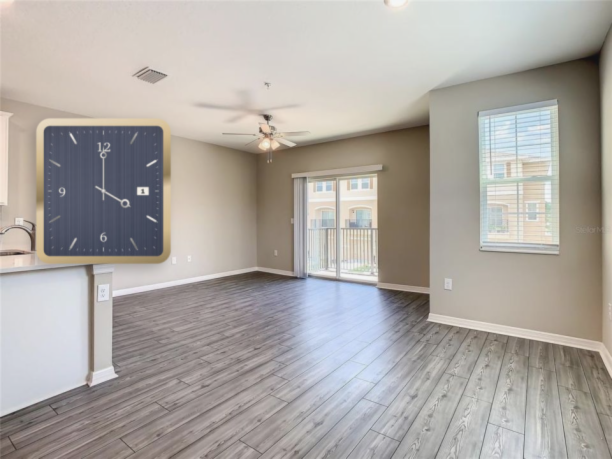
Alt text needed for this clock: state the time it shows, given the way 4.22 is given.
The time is 4.00
